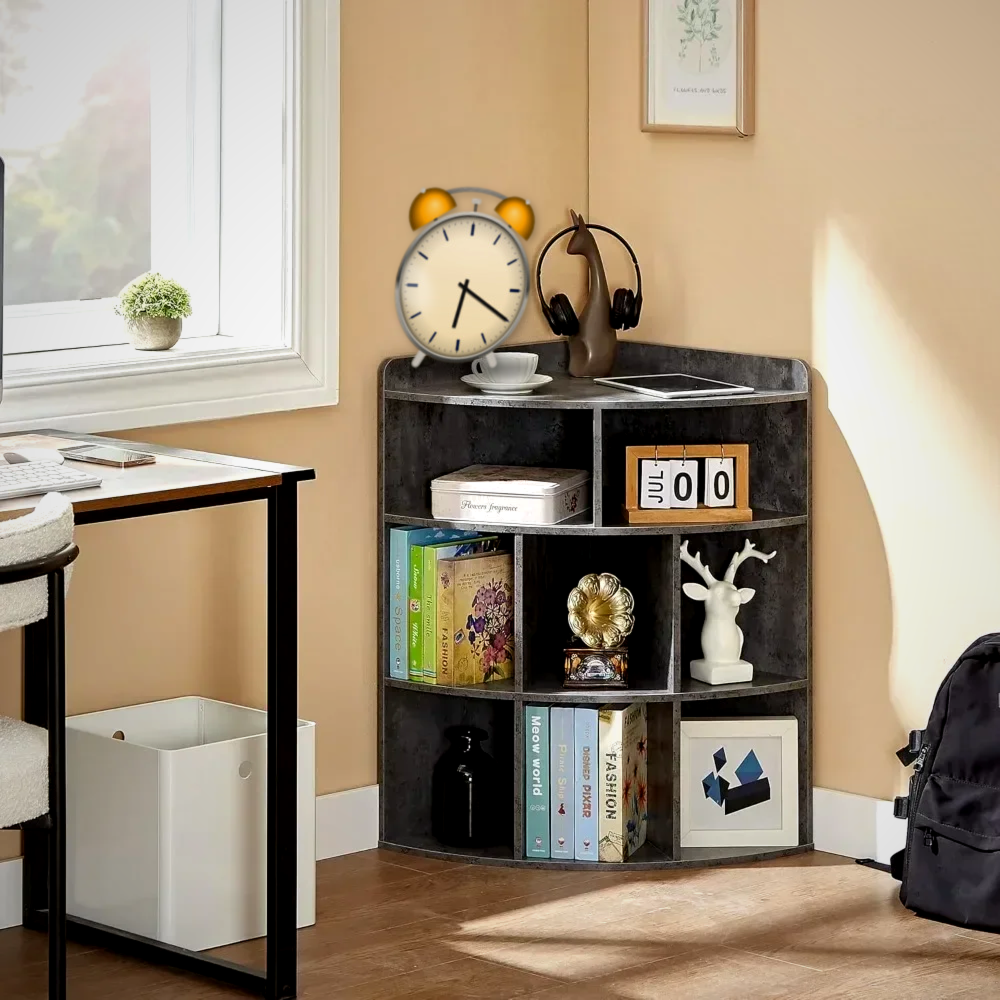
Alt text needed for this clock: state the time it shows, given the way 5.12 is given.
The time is 6.20
